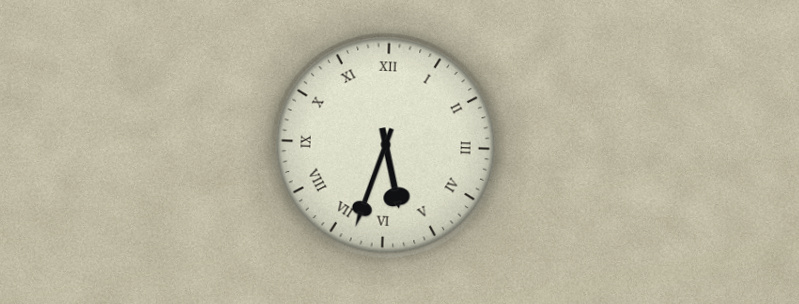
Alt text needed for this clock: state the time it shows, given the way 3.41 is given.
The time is 5.33
